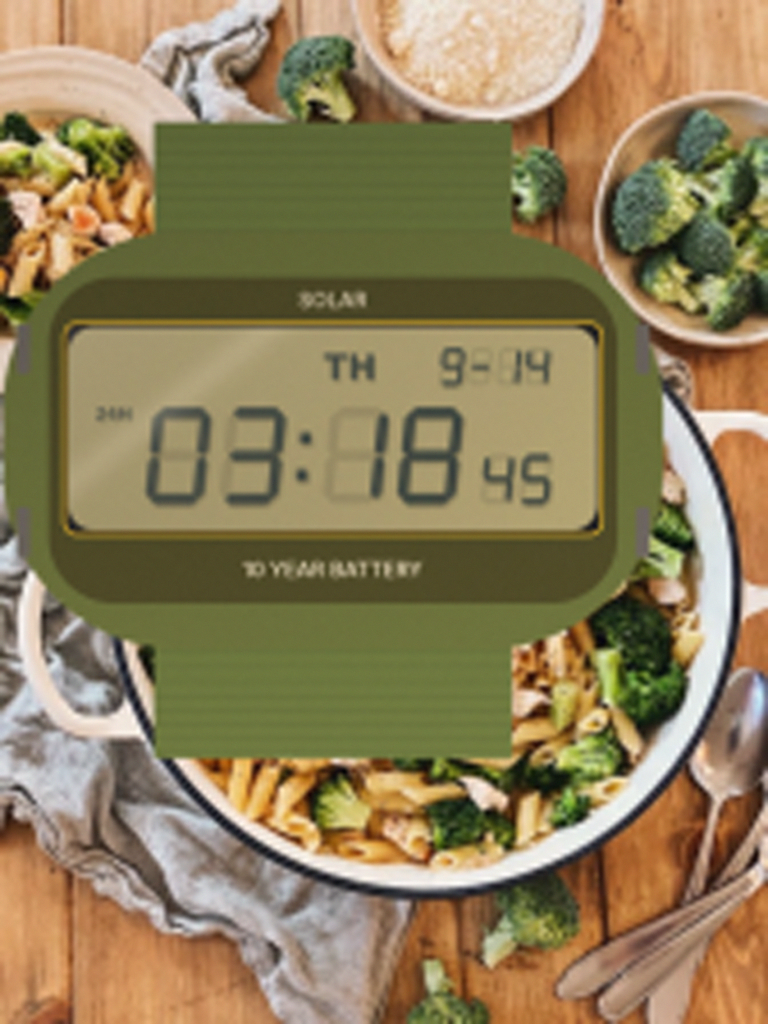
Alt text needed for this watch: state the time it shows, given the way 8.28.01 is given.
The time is 3.18.45
